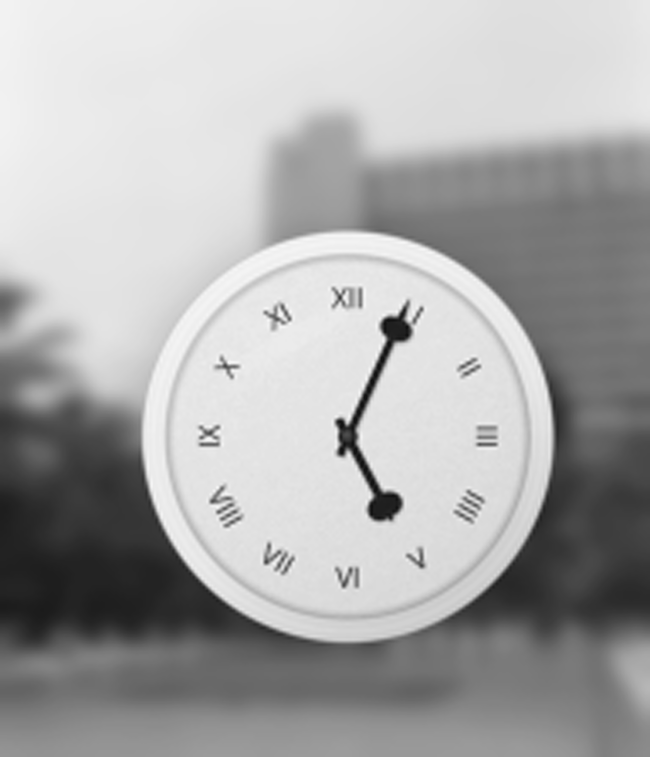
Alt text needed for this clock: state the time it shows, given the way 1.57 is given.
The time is 5.04
